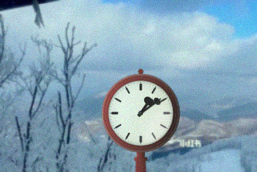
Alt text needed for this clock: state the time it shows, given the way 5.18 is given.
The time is 1.09
